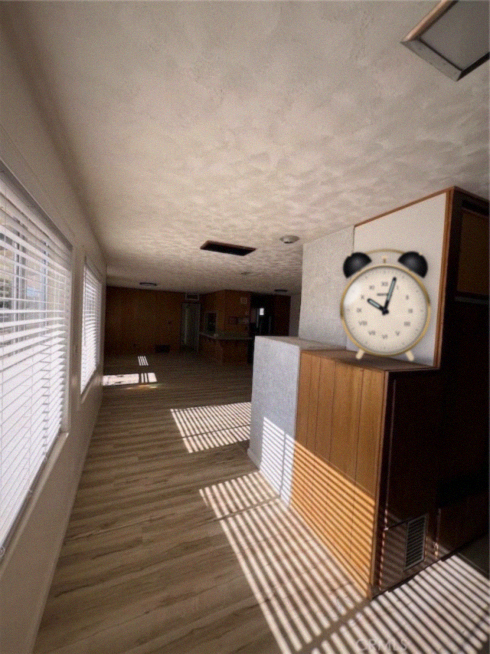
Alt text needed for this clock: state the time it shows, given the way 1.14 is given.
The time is 10.03
